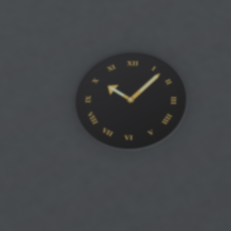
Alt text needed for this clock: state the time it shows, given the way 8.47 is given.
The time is 10.07
